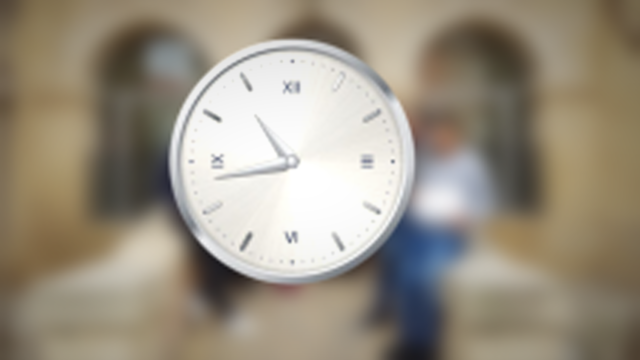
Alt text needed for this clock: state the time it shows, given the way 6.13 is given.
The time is 10.43
